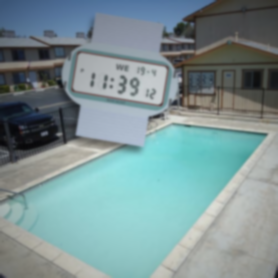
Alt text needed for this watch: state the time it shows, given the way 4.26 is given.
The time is 11.39
